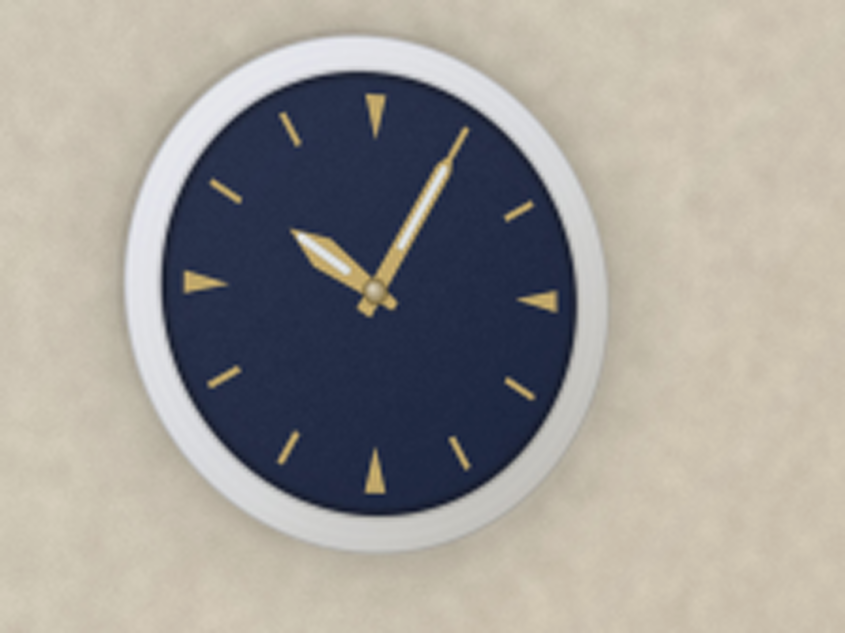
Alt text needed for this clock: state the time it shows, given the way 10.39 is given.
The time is 10.05
